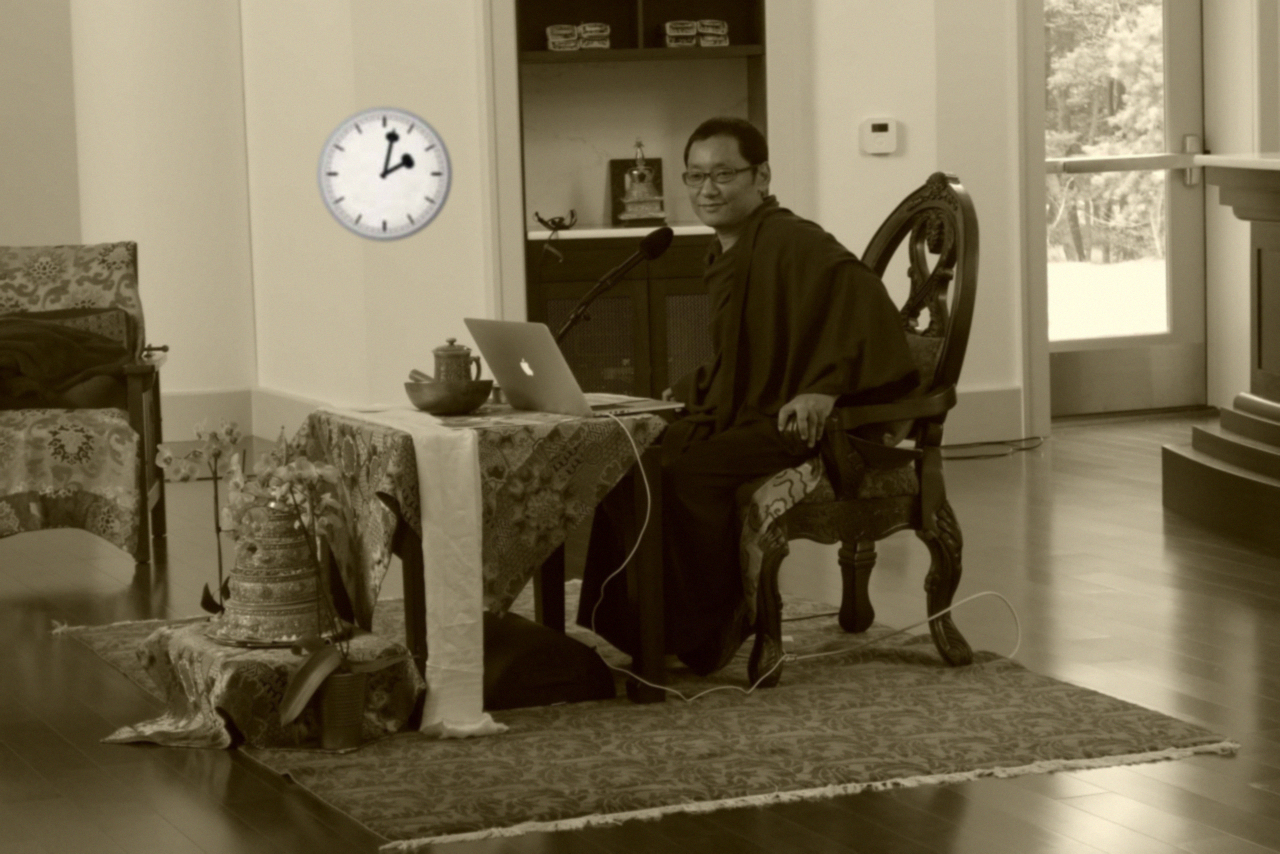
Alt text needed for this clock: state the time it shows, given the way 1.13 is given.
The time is 2.02
